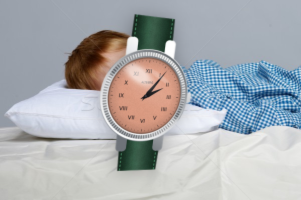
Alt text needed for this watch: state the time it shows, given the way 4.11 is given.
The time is 2.06
